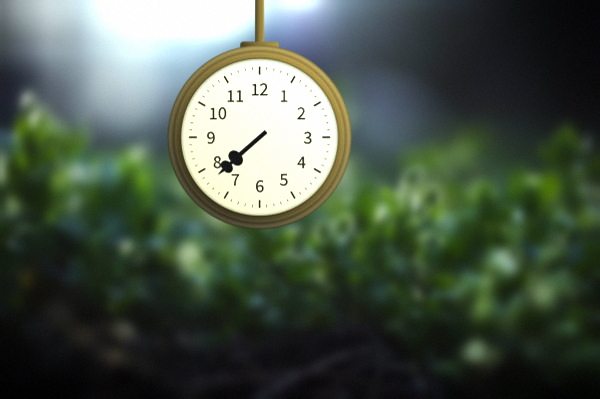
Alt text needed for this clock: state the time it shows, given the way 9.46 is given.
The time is 7.38
